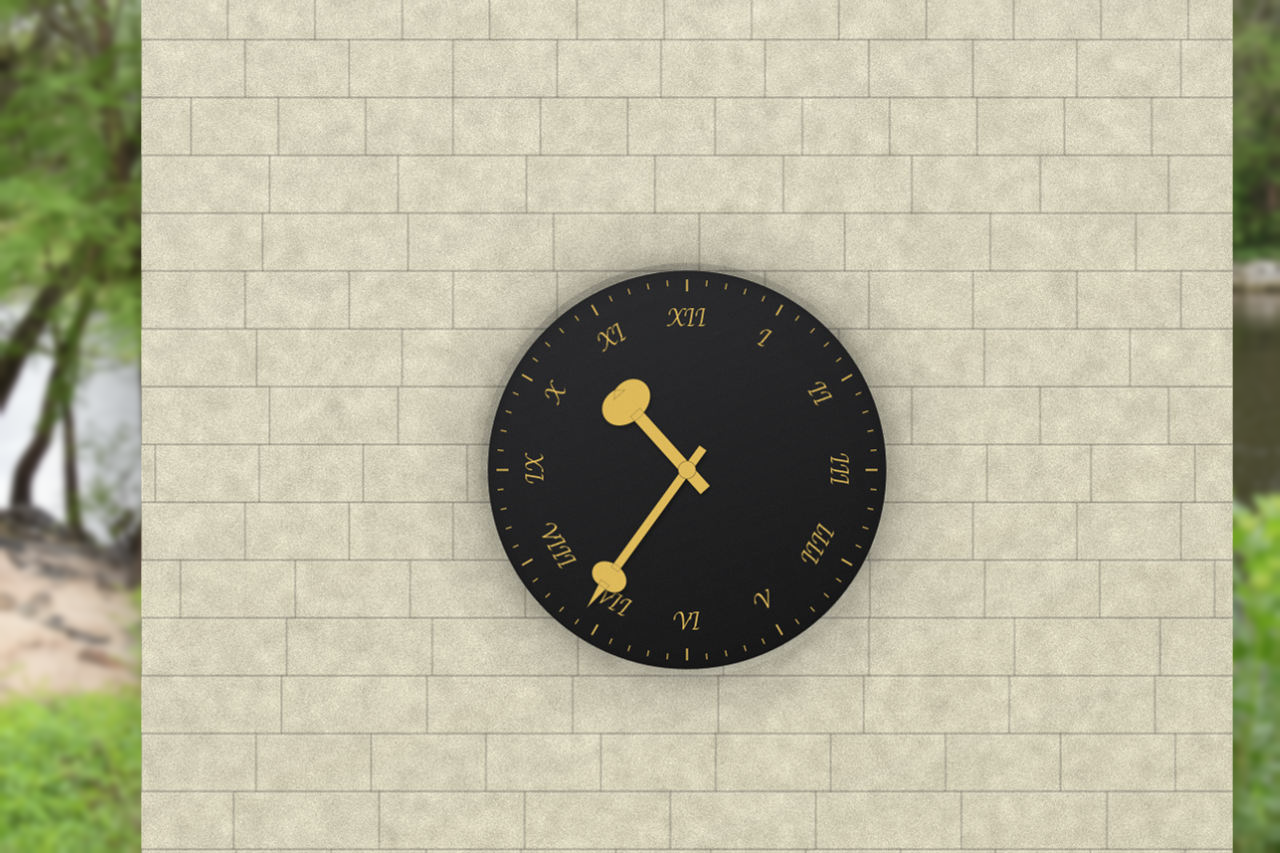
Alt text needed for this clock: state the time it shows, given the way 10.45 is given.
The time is 10.36
